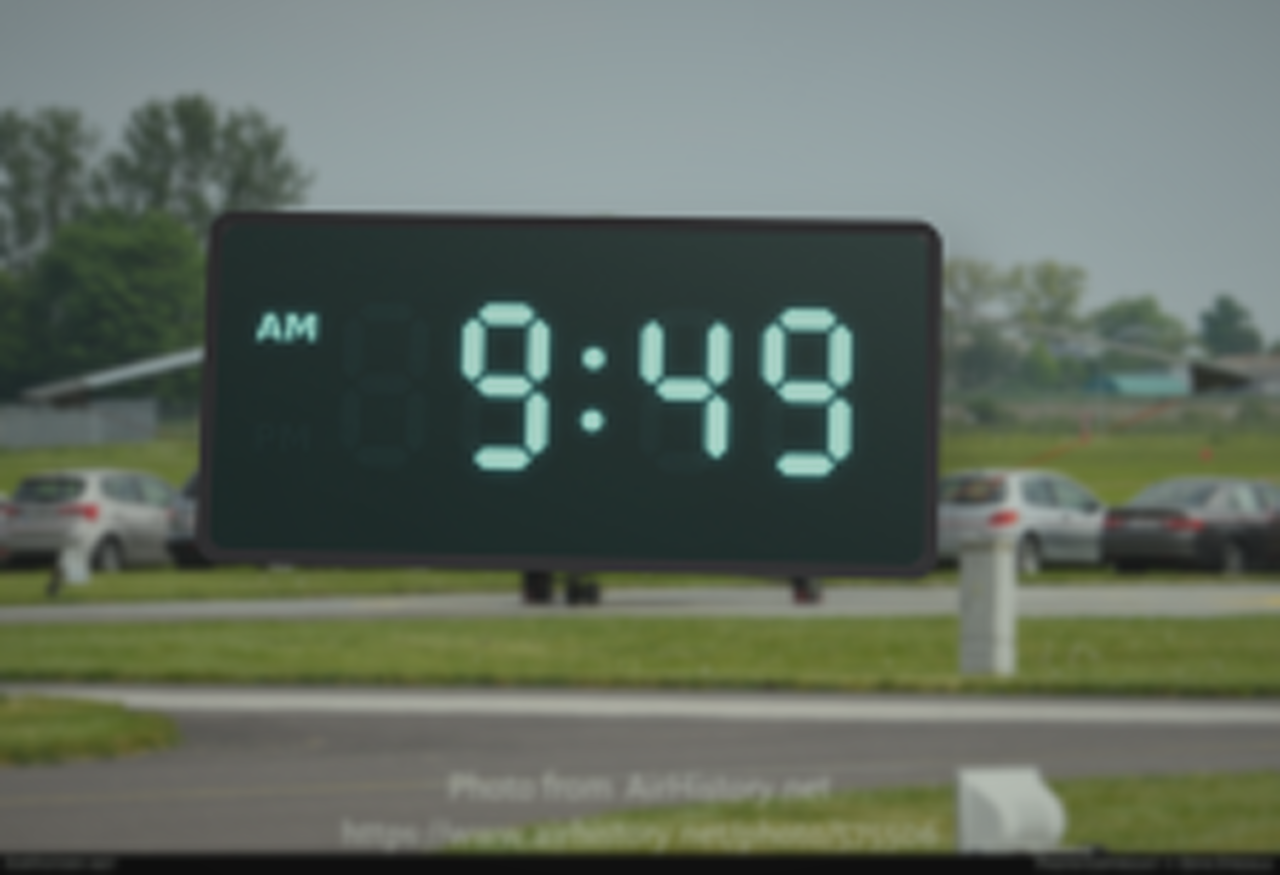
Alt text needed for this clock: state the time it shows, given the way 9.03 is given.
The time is 9.49
